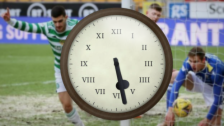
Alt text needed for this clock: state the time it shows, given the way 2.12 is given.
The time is 5.28
